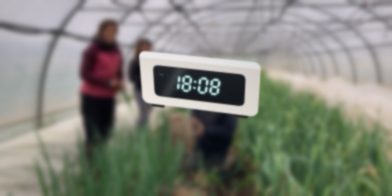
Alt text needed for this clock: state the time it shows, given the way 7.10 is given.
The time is 18.08
